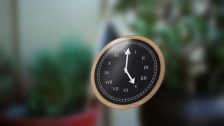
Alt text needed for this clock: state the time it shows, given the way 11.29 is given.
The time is 5.01
